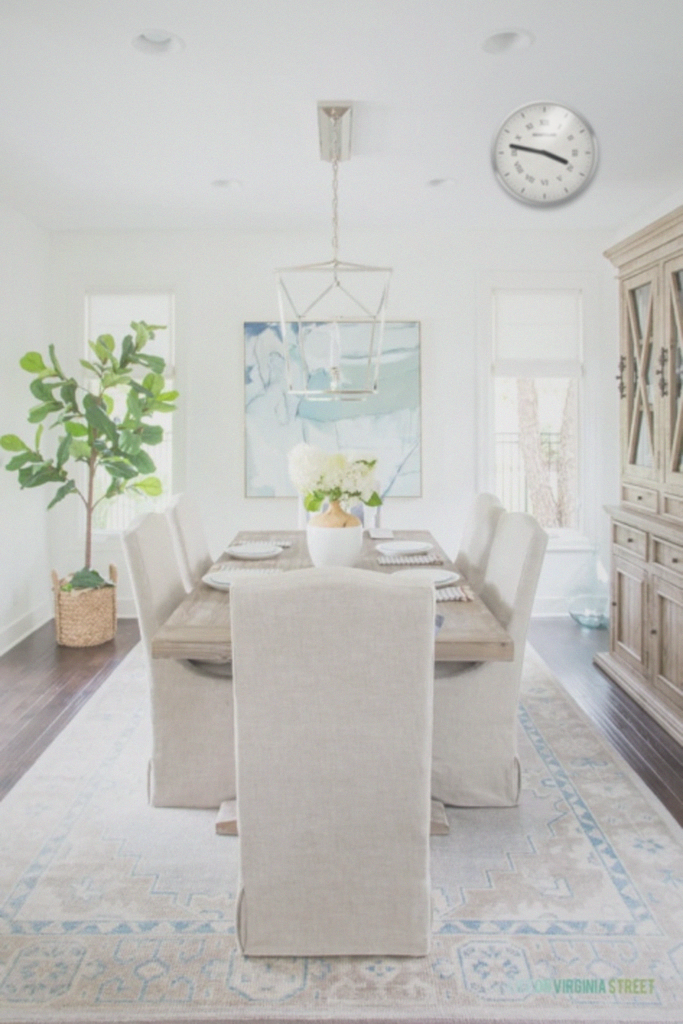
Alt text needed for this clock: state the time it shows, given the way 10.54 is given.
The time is 3.47
